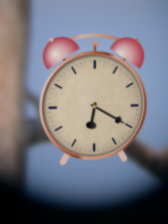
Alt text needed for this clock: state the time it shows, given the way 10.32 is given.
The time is 6.20
